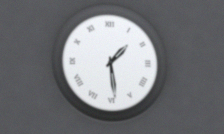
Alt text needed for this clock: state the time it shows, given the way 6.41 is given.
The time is 1.29
